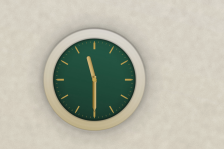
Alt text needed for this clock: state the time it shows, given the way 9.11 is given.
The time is 11.30
